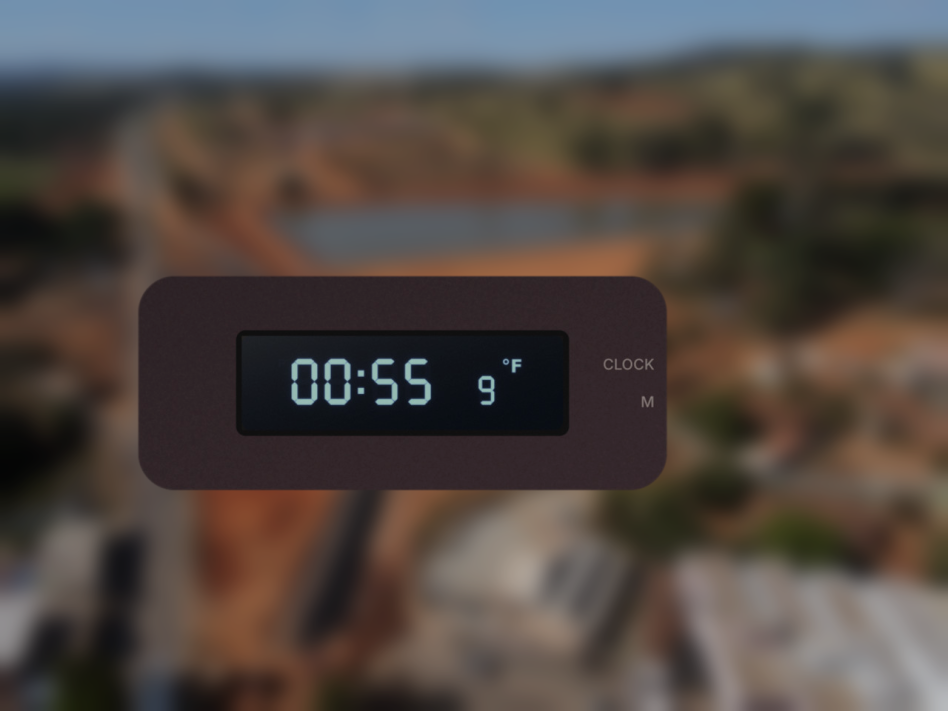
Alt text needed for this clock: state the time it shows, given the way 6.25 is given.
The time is 0.55
